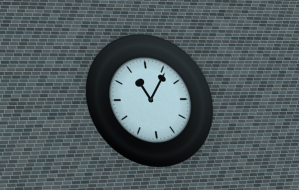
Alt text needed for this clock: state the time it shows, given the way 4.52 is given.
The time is 11.06
